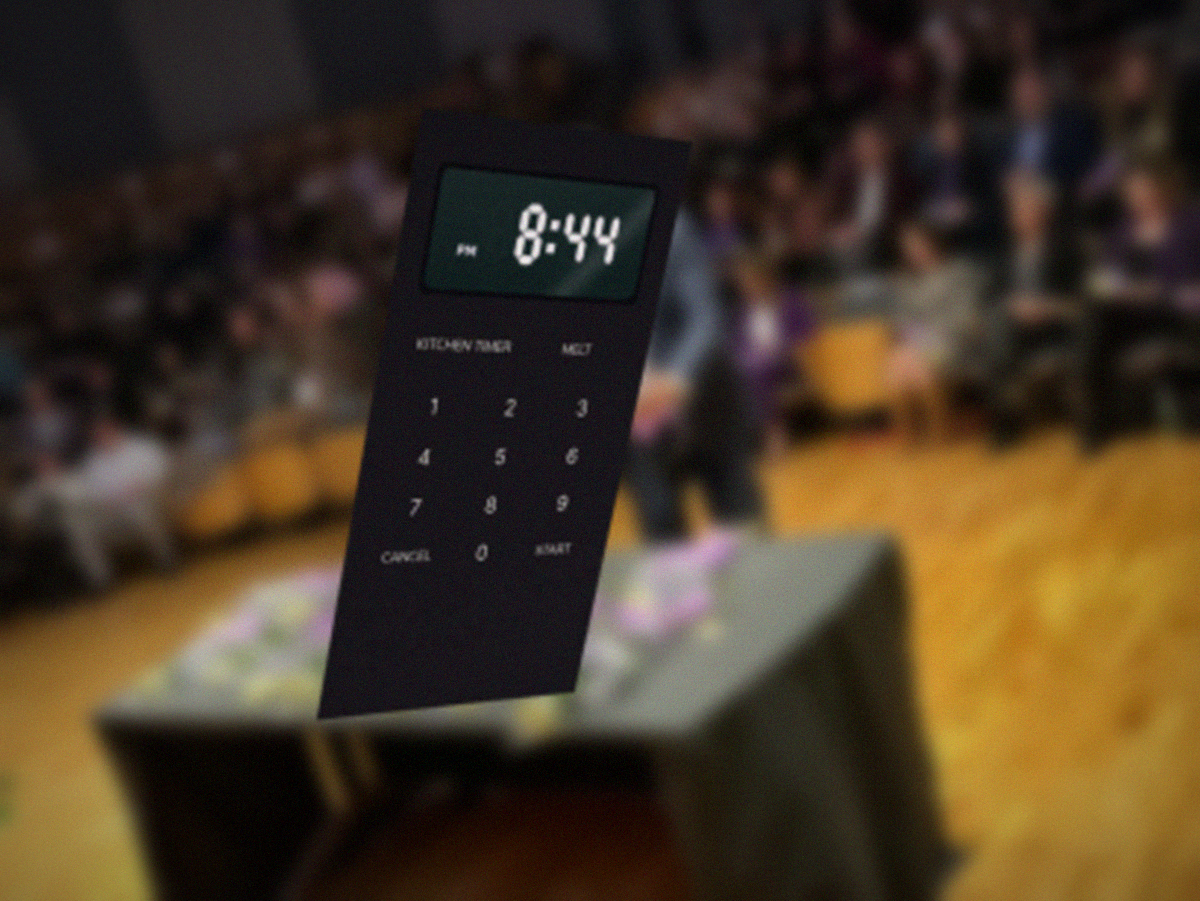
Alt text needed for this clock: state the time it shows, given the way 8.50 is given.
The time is 8.44
